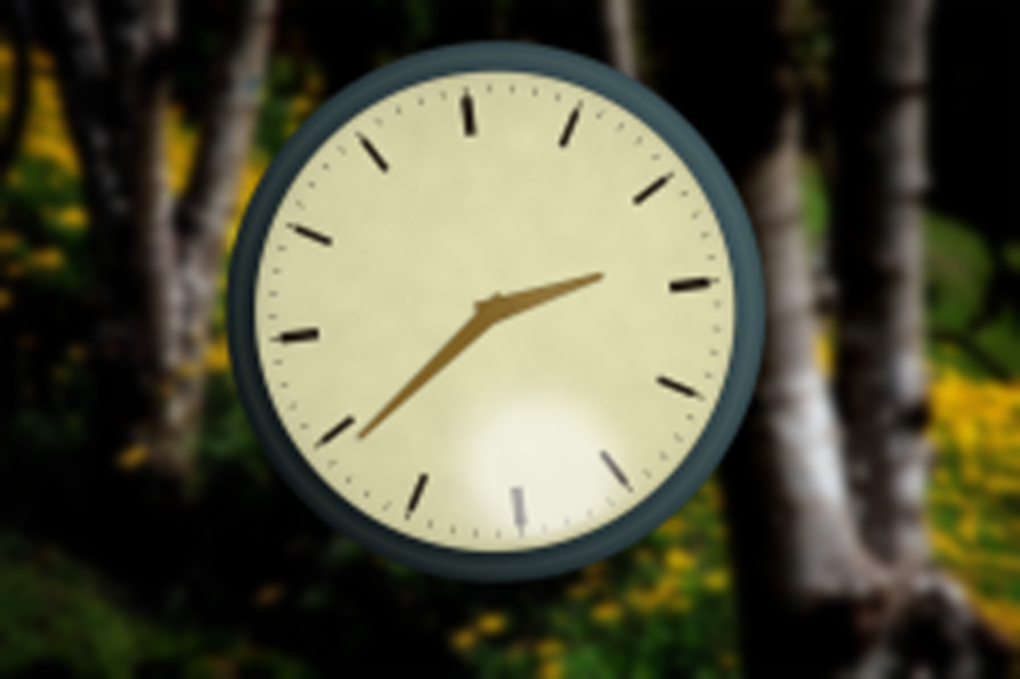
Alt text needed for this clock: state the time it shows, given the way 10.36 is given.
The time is 2.39
